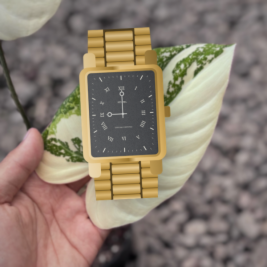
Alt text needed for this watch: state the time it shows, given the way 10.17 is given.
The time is 9.00
